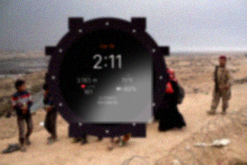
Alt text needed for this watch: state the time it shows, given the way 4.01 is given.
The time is 2.11
